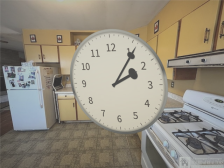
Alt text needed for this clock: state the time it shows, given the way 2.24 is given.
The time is 2.06
